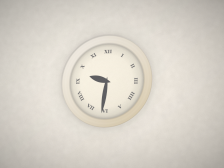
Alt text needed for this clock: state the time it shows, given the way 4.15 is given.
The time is 9.31
